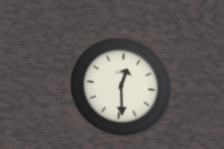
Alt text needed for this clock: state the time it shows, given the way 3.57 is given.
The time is 12.29
